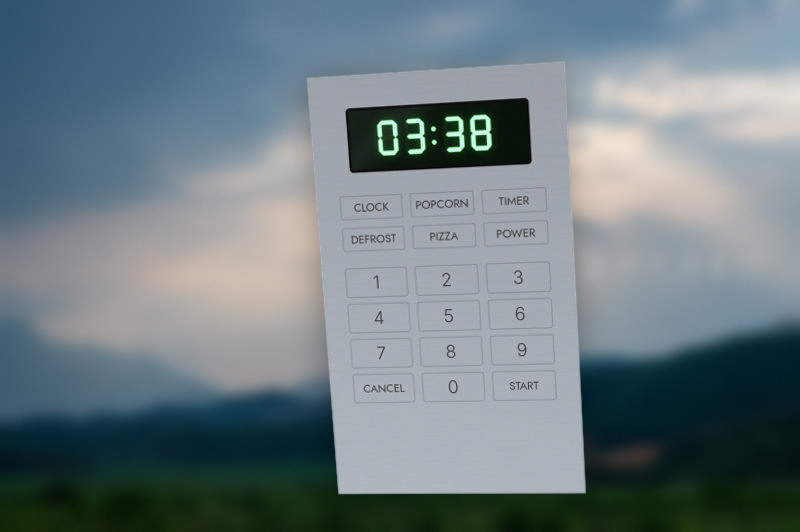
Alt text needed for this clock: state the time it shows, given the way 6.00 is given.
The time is 3.38
